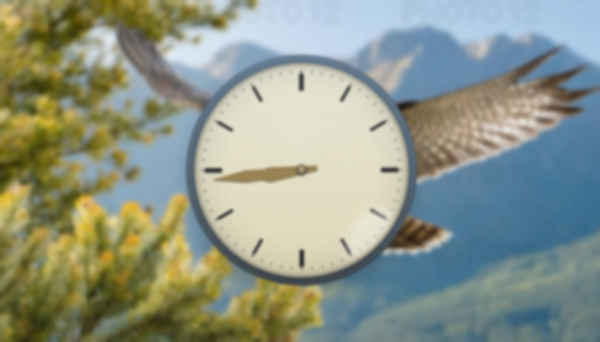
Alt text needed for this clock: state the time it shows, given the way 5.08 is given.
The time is 8.44
